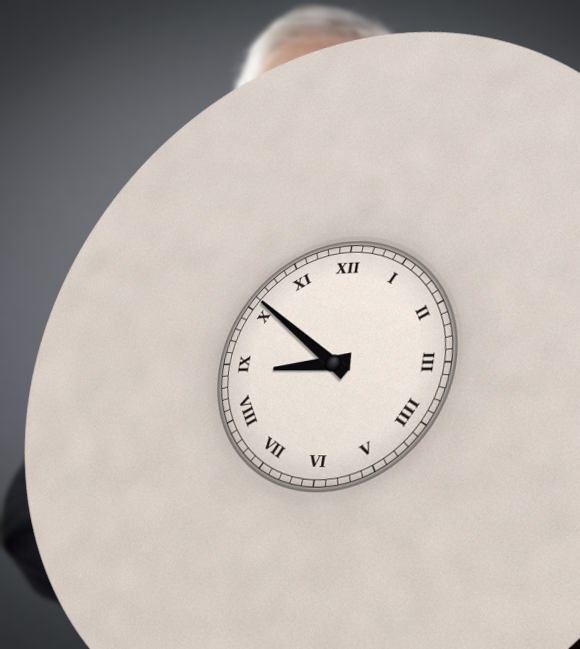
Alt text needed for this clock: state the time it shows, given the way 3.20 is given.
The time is 8.51
